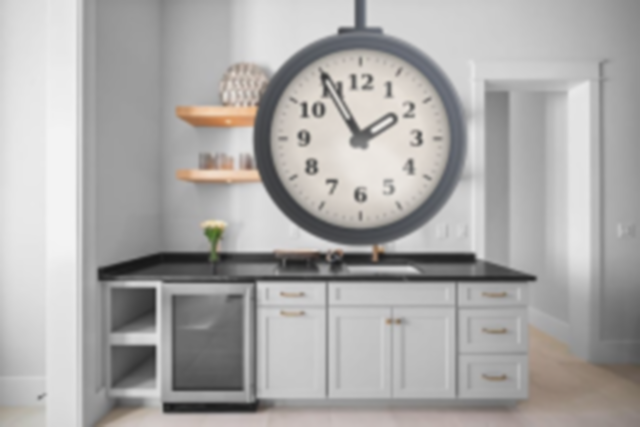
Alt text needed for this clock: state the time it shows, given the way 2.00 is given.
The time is 1.55
